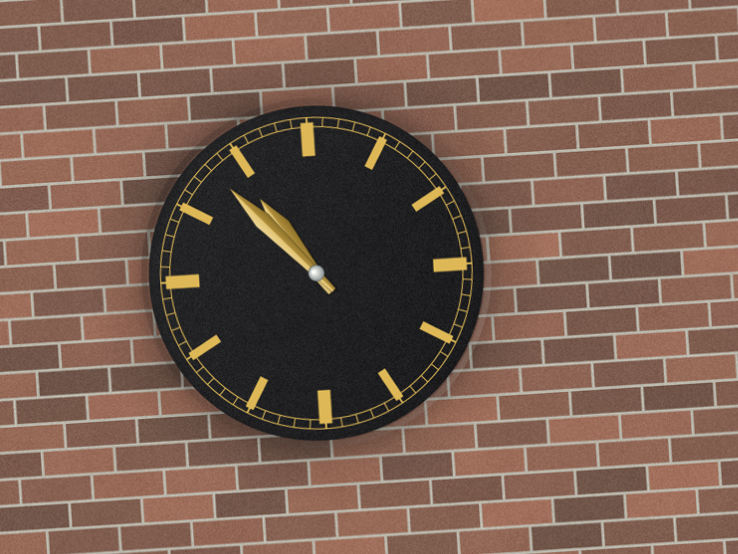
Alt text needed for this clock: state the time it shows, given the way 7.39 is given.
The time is 10.53
